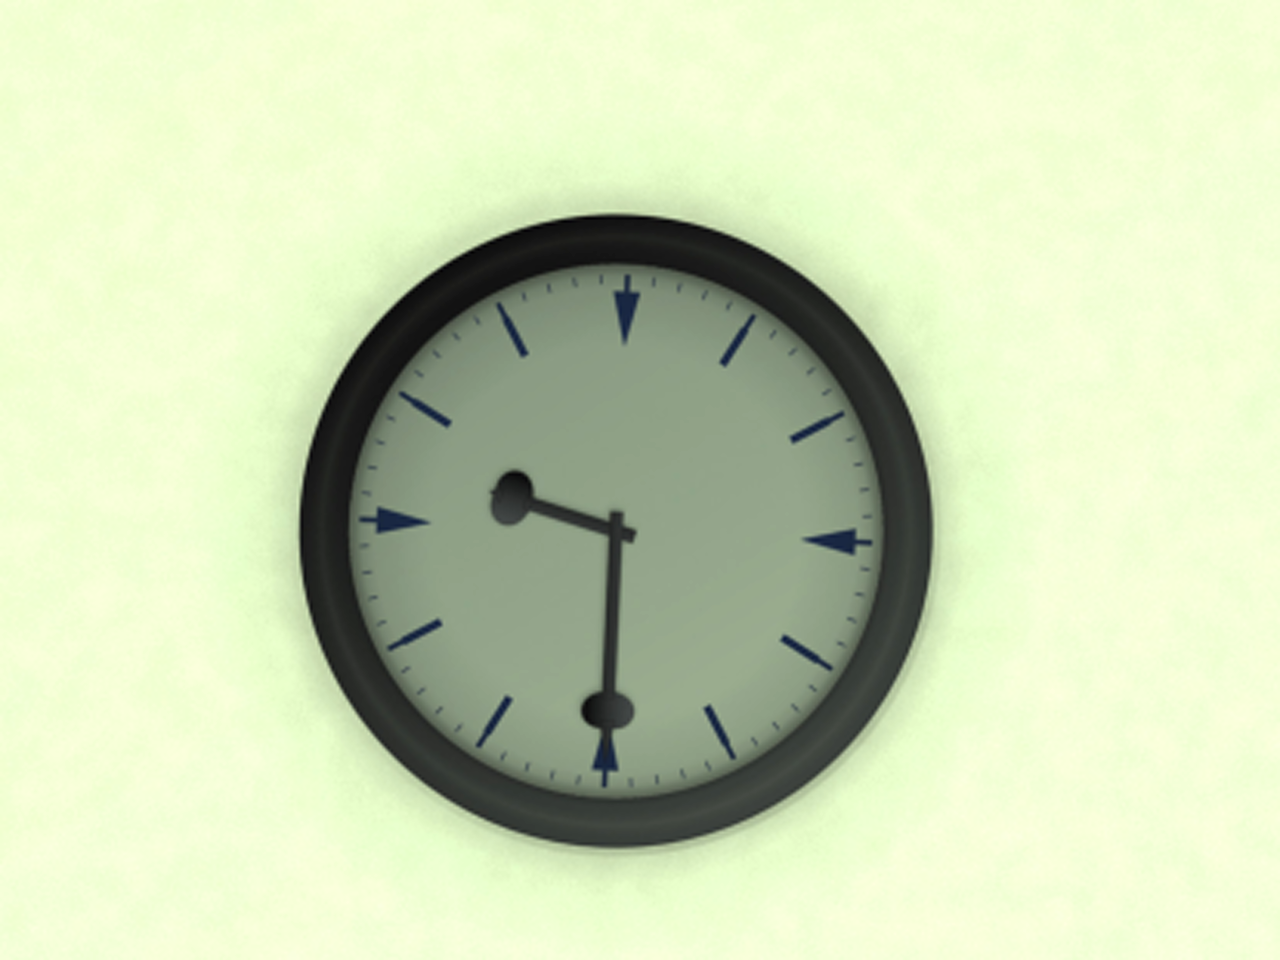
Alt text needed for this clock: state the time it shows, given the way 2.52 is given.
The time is 9.30
